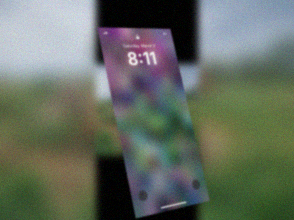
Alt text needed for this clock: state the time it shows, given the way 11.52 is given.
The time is 8.11
